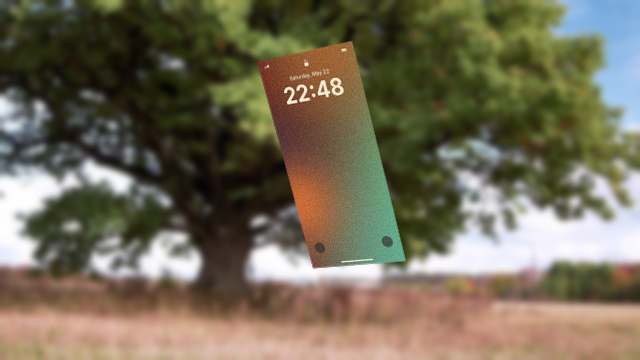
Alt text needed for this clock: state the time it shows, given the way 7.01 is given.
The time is 22.48
